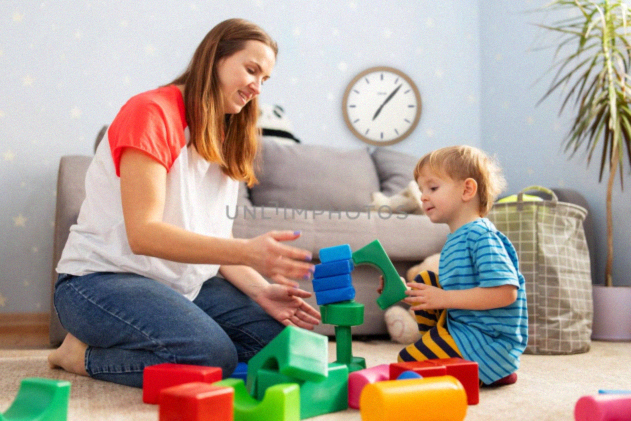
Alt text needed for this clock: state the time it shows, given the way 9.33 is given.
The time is 7.07
